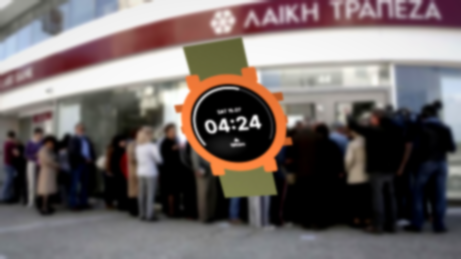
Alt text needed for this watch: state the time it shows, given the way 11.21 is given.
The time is 4.24
